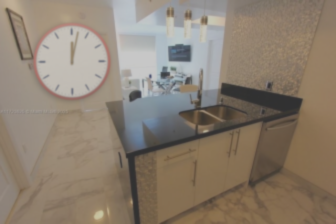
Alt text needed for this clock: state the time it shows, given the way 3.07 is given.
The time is 12.02
